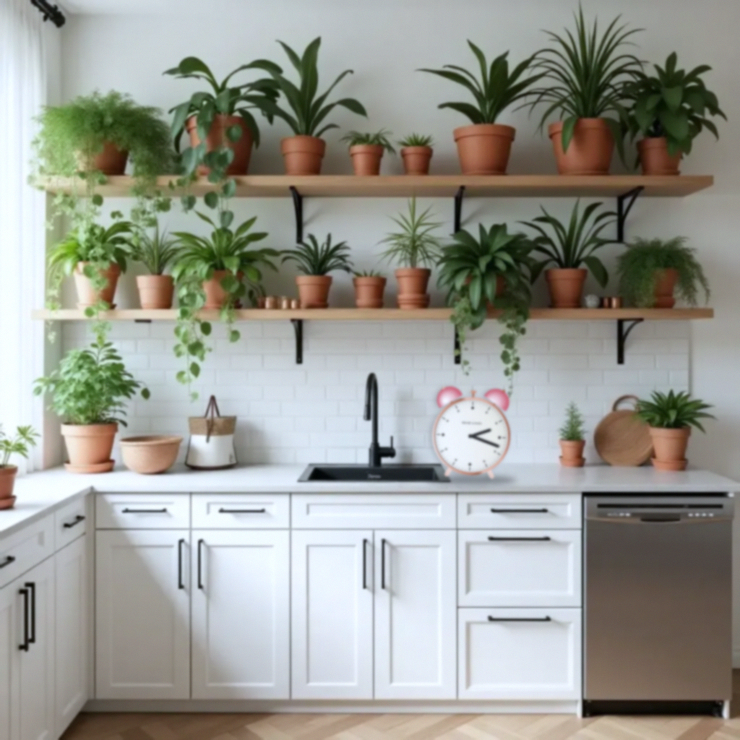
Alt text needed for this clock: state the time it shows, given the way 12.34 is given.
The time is 2.18
